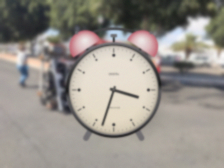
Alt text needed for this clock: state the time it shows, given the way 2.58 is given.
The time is 3.33
